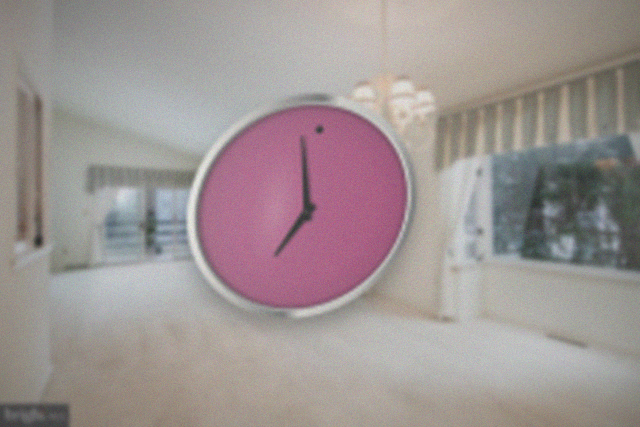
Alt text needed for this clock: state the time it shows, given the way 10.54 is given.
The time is 6.58
